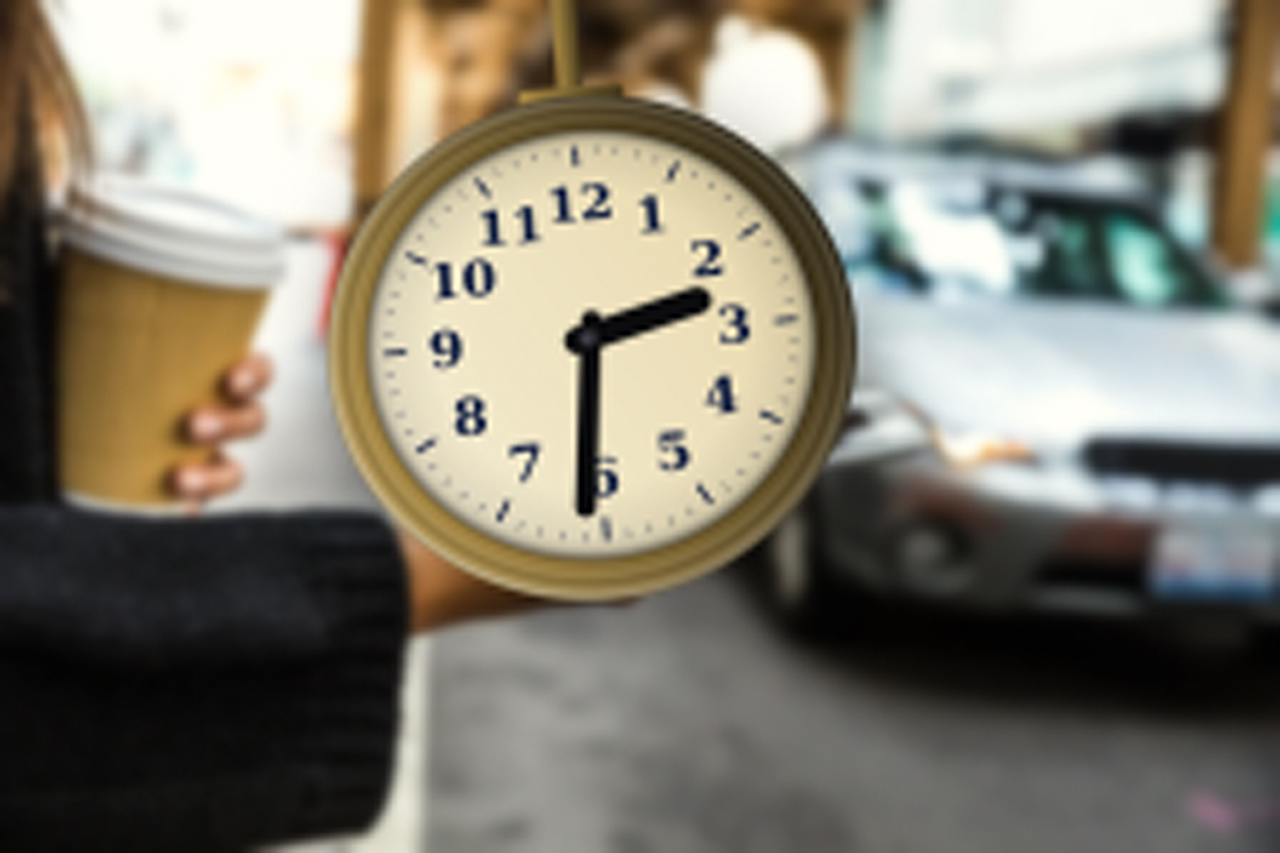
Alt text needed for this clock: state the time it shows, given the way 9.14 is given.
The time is 2.31
